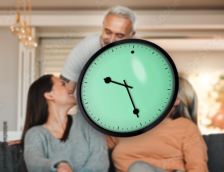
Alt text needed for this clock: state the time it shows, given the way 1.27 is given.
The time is 9.25
